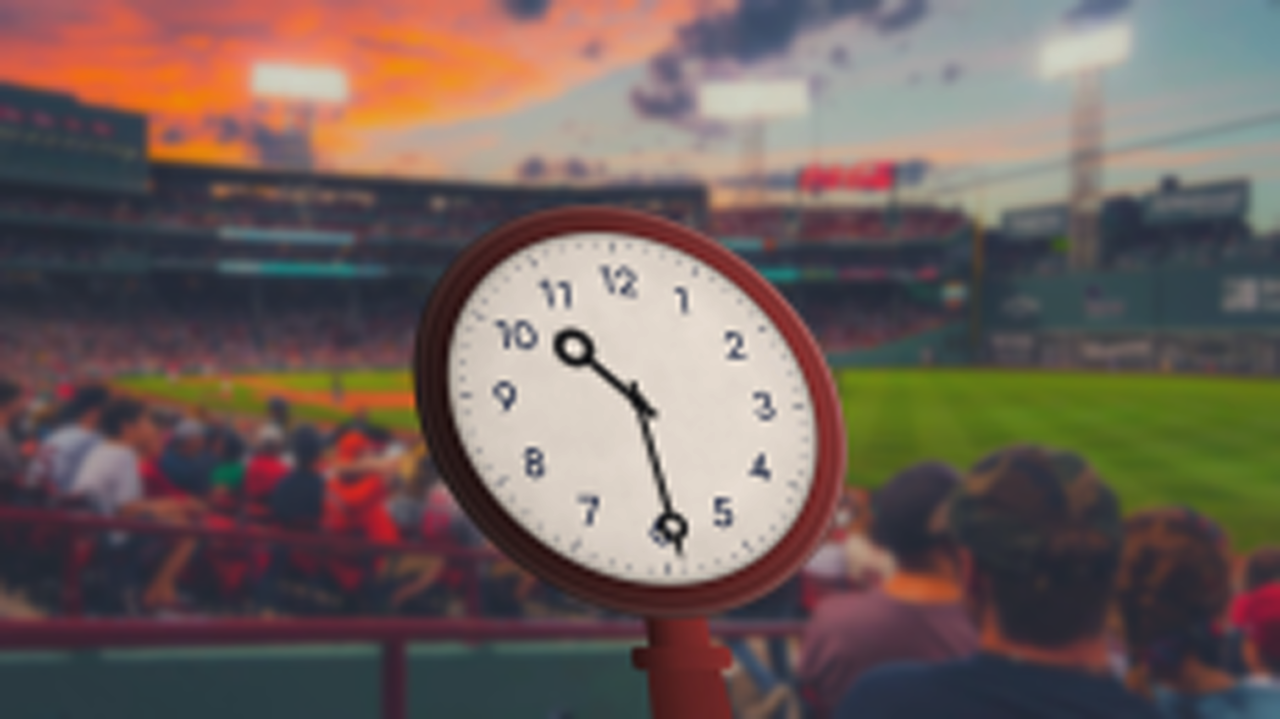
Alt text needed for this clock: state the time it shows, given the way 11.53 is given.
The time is 10.29
